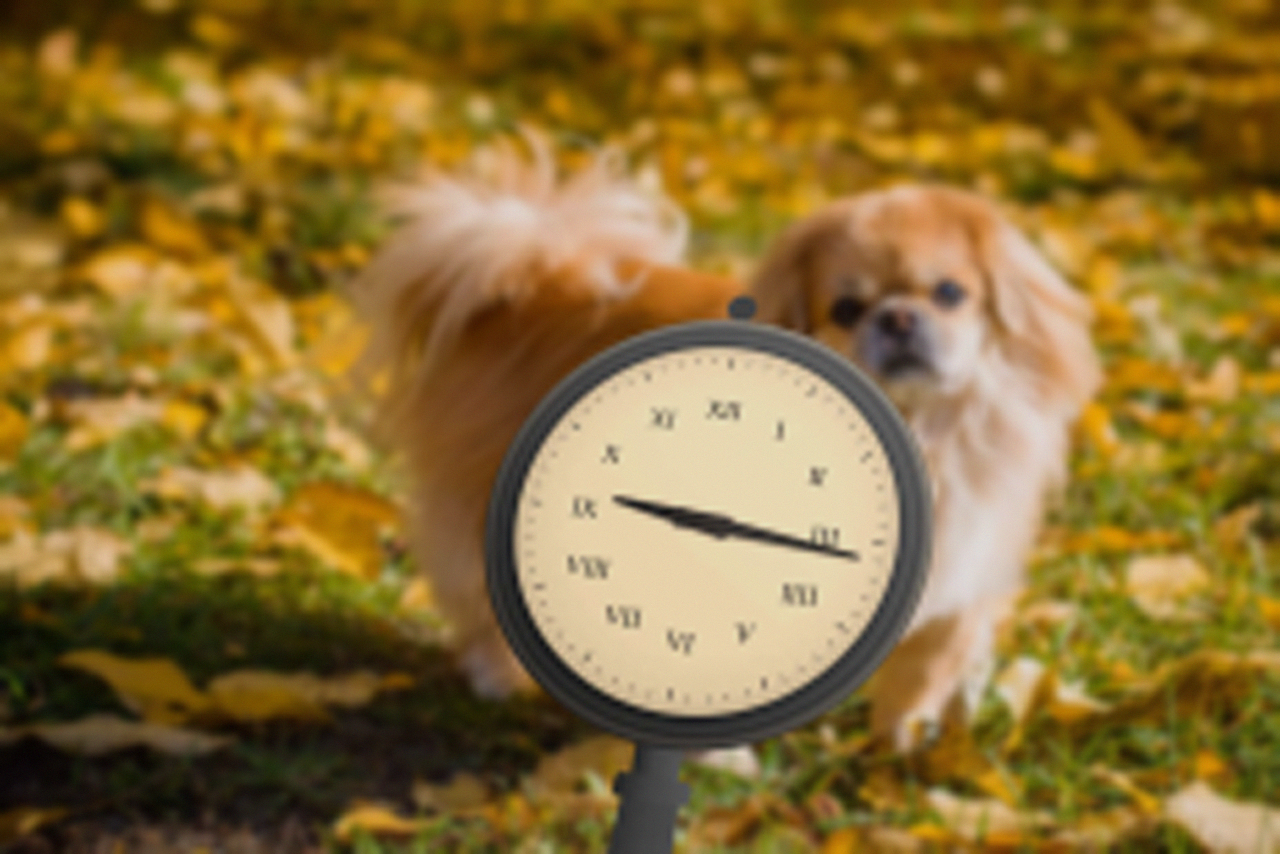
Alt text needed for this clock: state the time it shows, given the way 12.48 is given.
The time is 9.16
